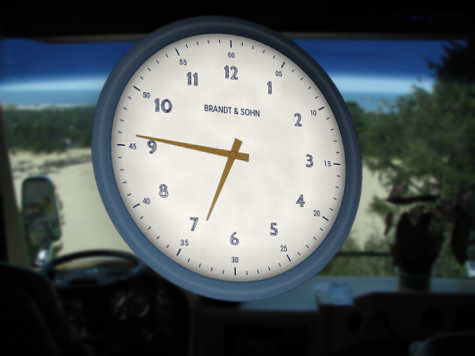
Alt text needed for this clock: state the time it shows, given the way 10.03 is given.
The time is 6.46
